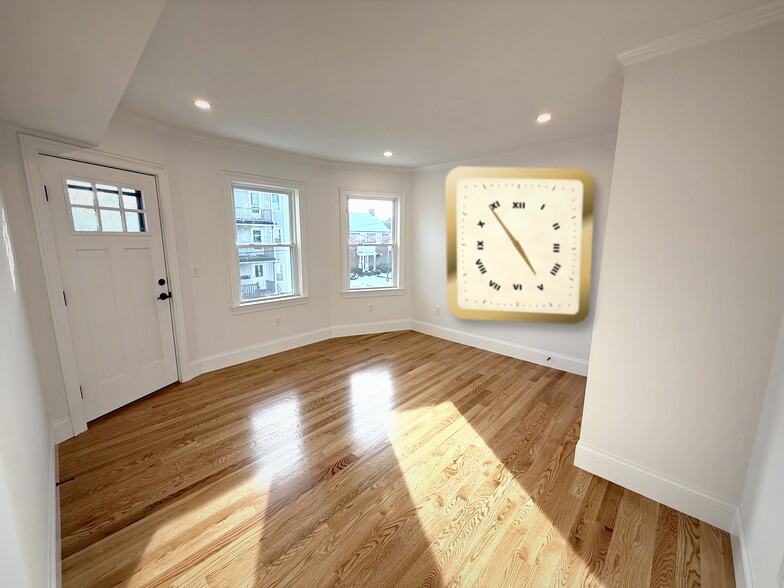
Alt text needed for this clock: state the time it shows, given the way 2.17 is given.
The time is 4.54
